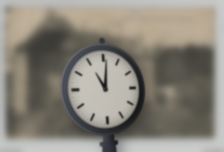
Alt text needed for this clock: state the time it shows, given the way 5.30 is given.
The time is 11.01
